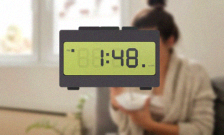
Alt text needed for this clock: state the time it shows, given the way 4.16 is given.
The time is 1.48
